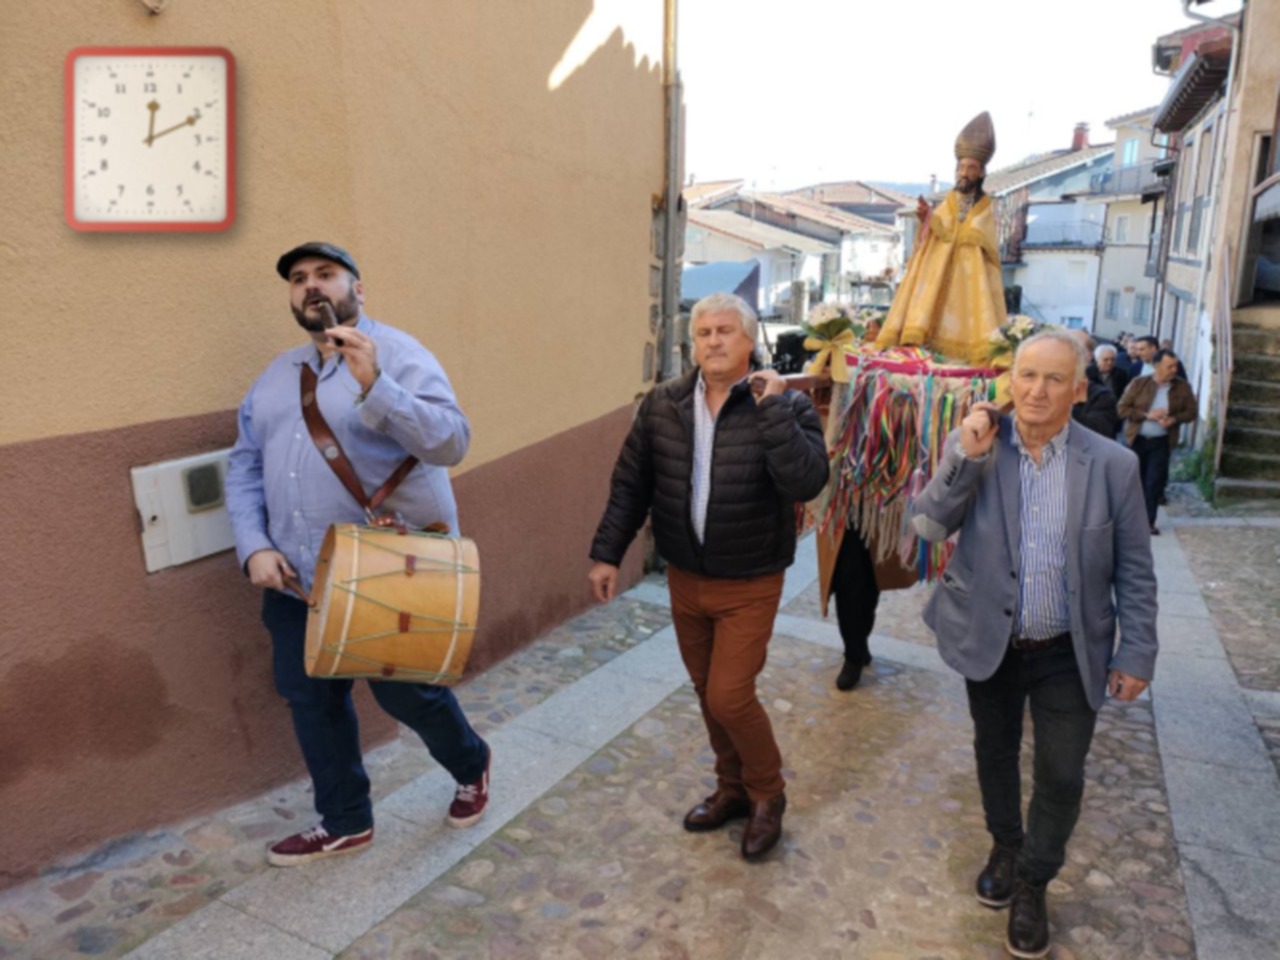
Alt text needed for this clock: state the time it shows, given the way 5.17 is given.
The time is 12.11
